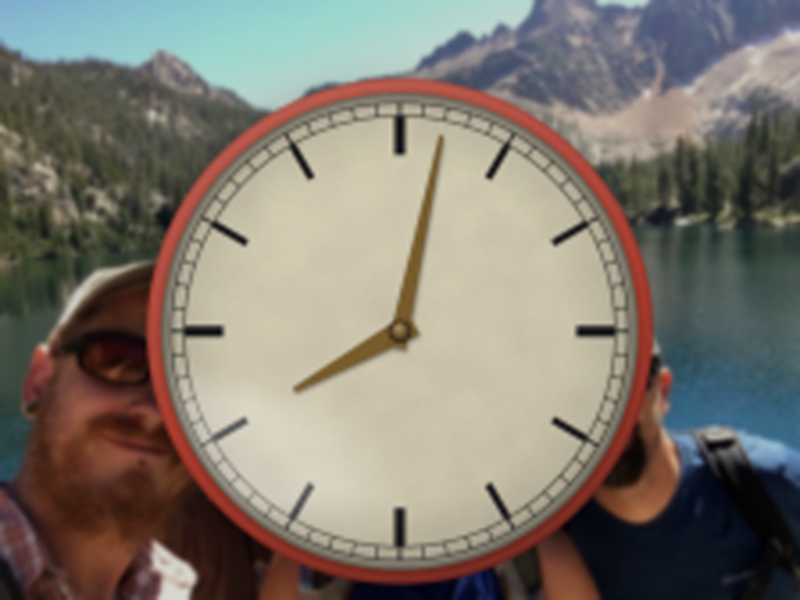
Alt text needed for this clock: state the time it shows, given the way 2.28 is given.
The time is 8.02
